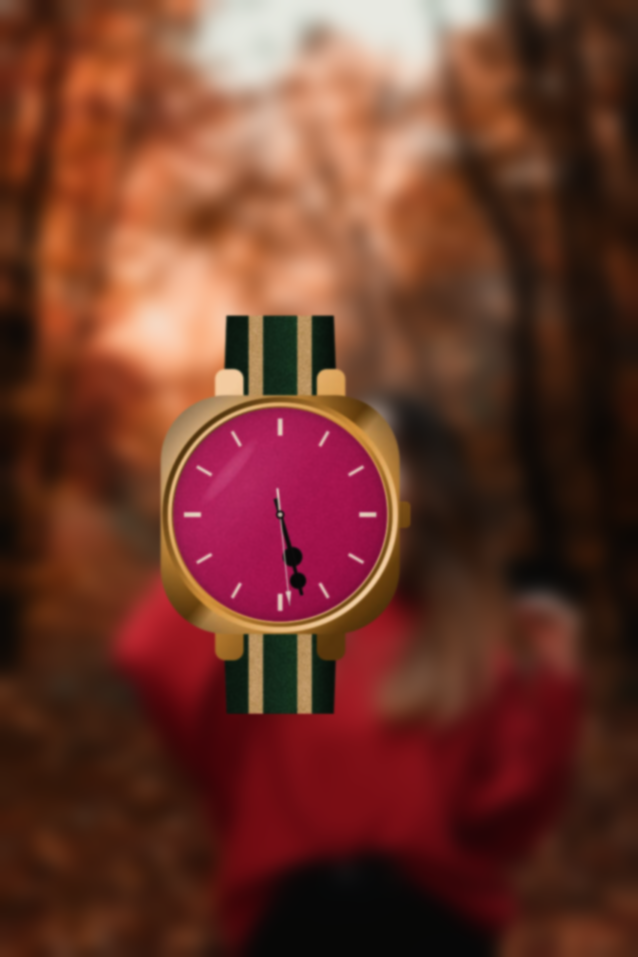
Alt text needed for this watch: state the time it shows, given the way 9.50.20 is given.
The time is 5.27.29
